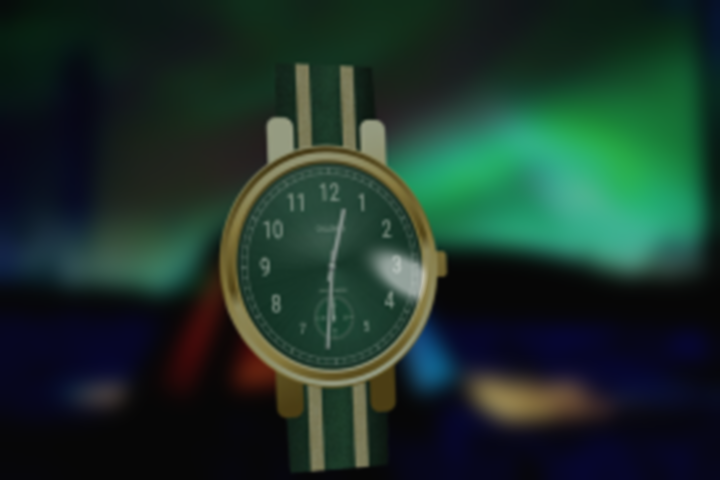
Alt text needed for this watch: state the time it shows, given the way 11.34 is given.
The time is 12.31
